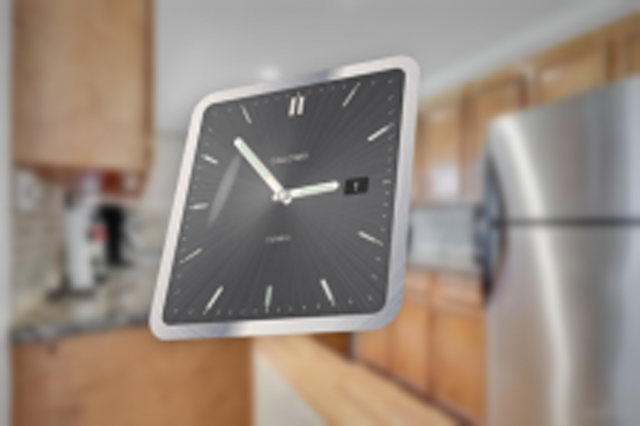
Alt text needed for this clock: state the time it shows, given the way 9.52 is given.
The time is 2.53
